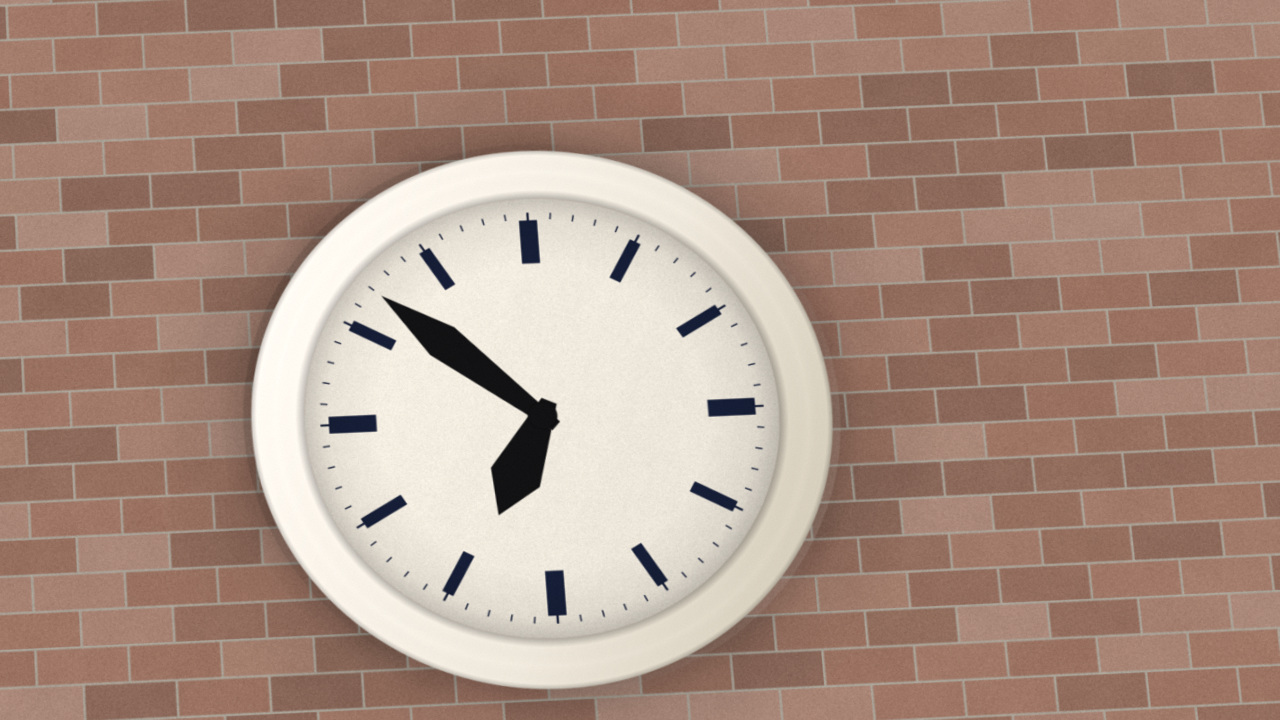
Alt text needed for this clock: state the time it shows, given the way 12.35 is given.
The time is 6.52
